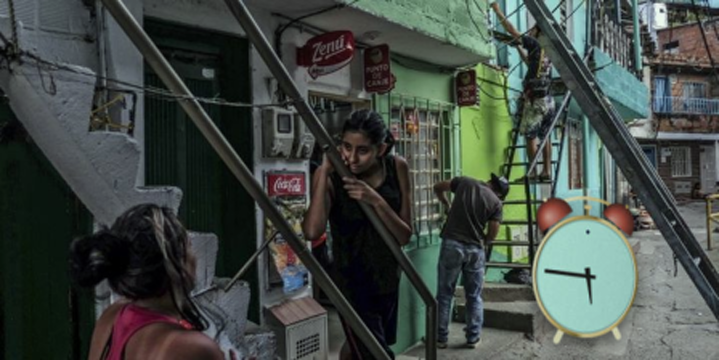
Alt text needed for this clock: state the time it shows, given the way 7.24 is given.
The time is 5.46
